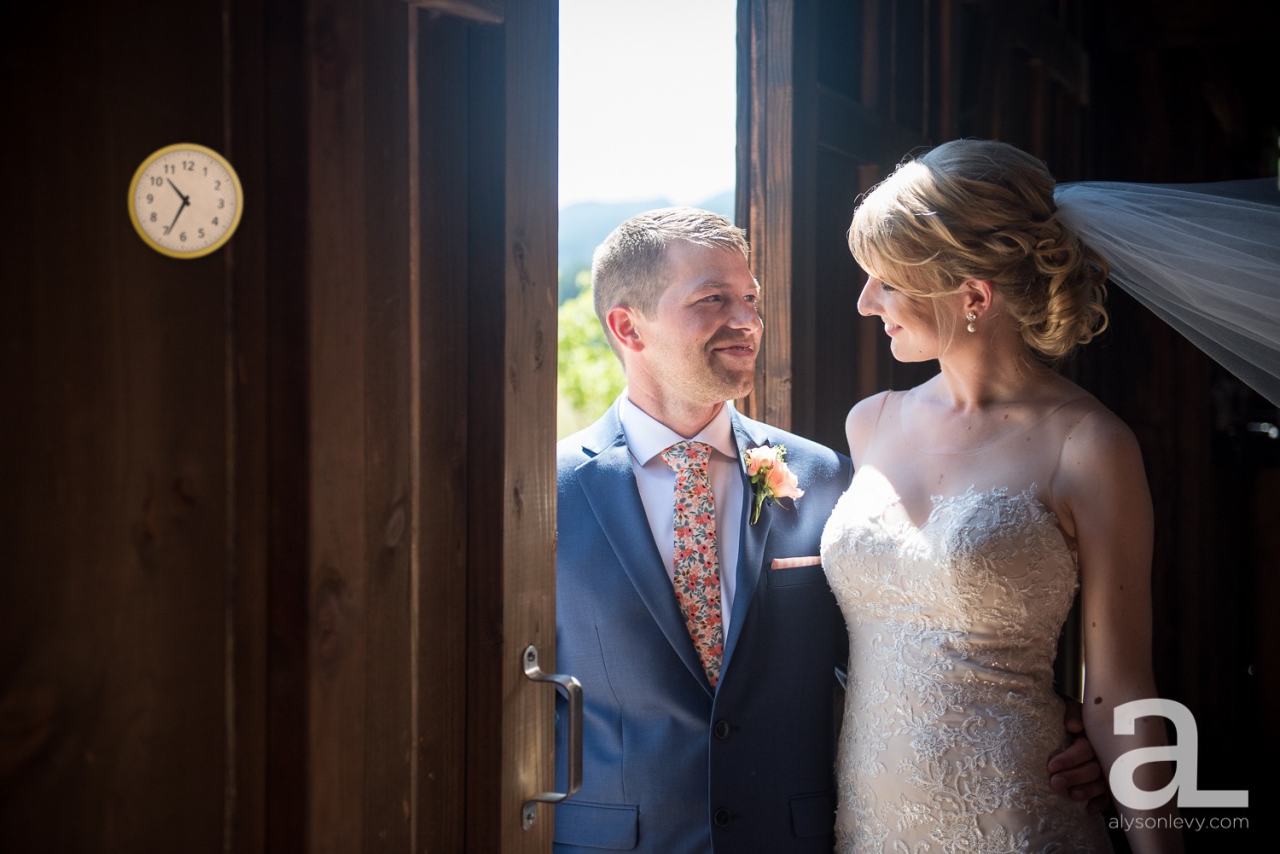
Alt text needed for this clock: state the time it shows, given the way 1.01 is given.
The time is 10.34
